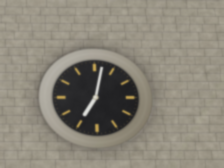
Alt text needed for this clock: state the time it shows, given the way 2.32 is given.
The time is 7.02
